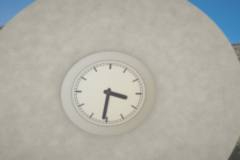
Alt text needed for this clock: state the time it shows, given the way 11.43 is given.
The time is 3.31
